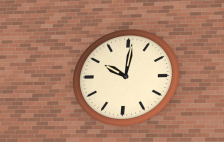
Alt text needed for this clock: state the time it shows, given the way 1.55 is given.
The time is 10.01
